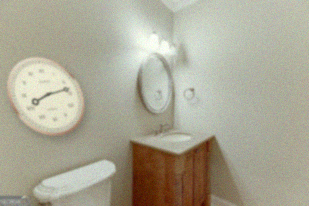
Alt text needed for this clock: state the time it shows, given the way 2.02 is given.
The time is 8.13
